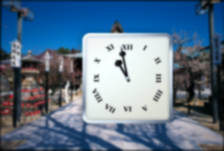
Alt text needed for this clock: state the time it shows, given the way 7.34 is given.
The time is 10.58
